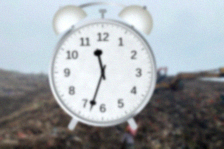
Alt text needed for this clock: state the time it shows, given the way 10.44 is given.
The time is 11.33
